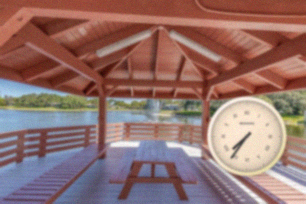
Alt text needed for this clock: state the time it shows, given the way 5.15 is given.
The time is 7.36
